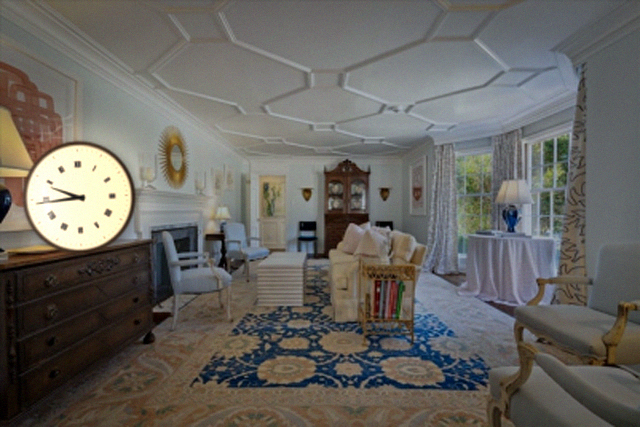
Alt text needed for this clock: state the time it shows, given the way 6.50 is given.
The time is 9.44
